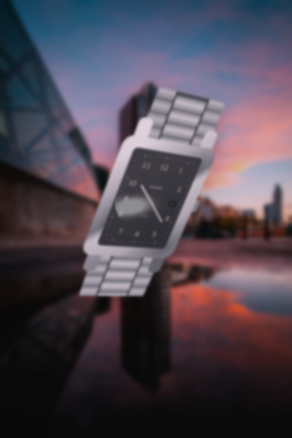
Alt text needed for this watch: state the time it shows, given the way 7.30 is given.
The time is 10.22
